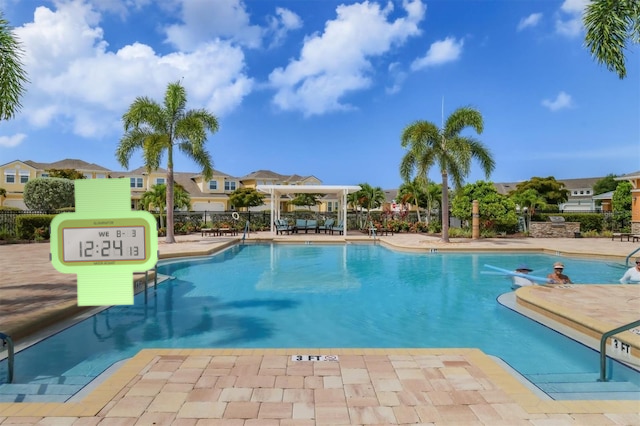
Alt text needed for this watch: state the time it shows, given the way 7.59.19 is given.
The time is 12.24.13
